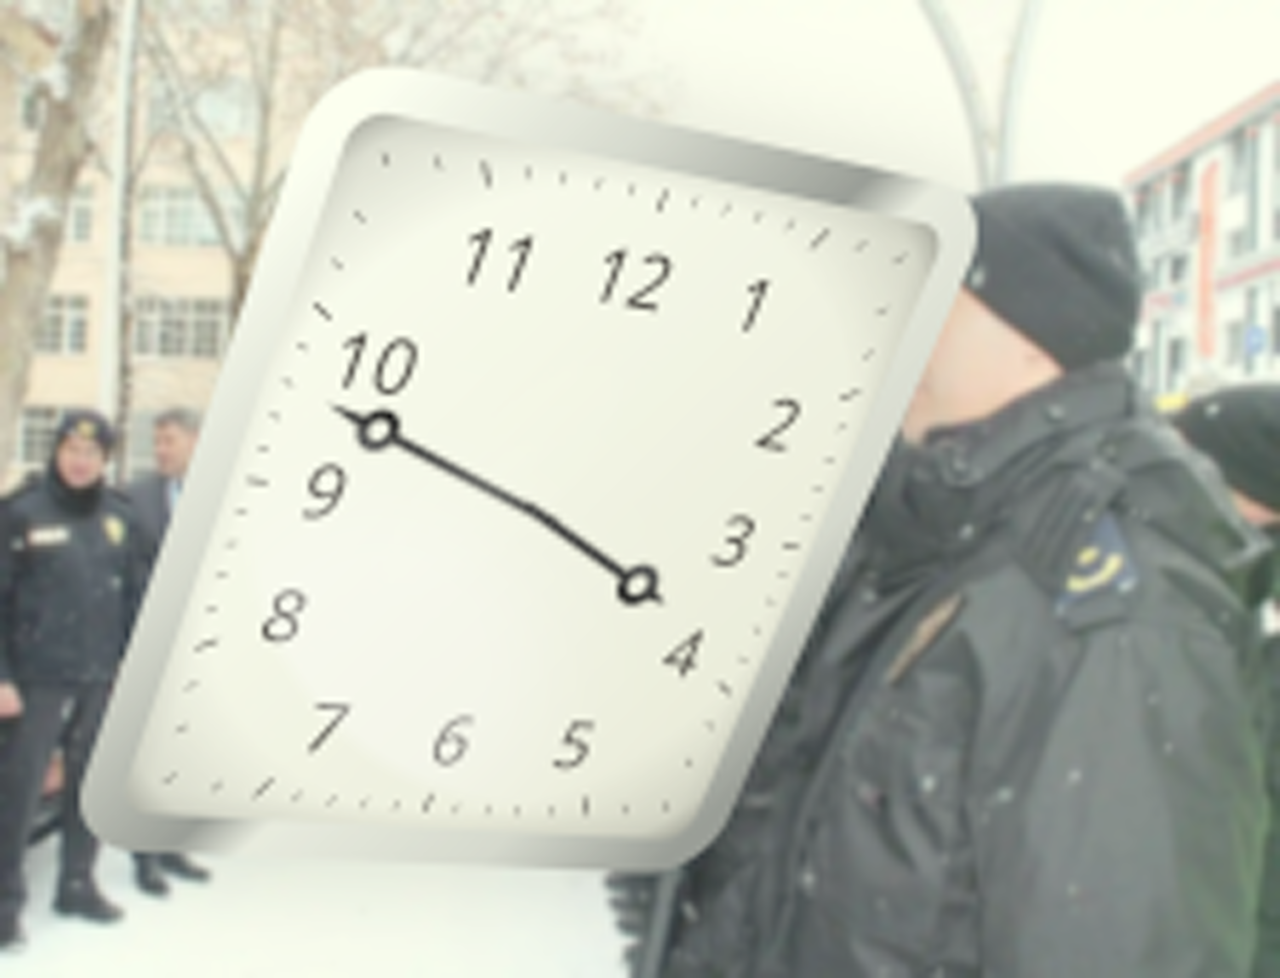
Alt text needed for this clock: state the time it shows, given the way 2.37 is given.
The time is 3.48
